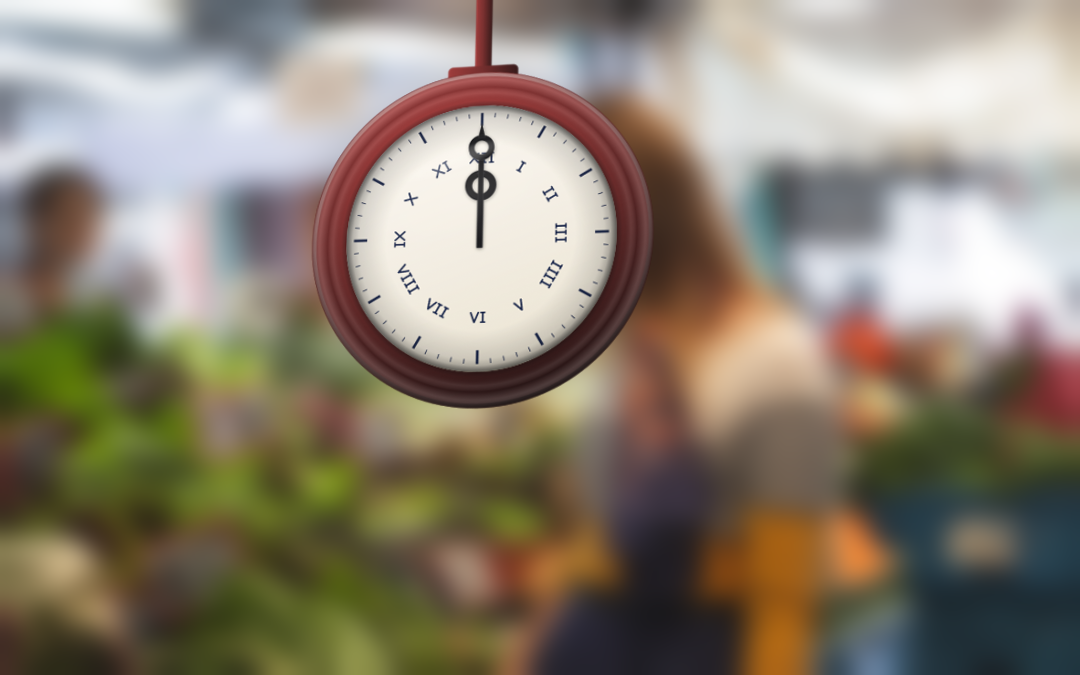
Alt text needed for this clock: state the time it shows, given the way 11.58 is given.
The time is 12.00
